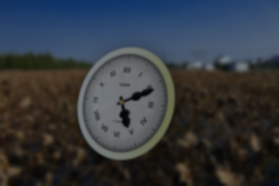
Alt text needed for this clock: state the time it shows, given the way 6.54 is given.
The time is 5.11
